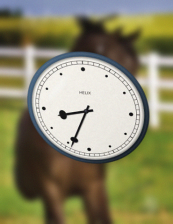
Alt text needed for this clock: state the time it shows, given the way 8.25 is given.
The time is 8.34
